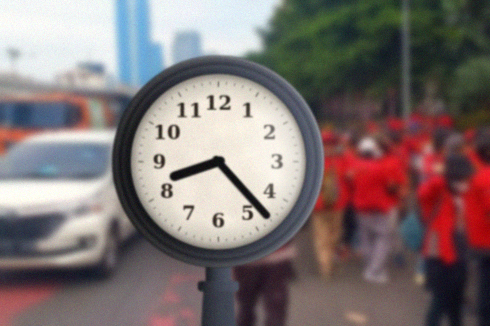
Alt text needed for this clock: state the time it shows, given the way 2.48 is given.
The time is 8.23
